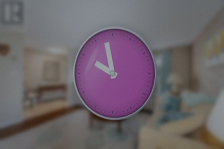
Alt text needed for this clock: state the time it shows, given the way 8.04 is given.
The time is 9.58
